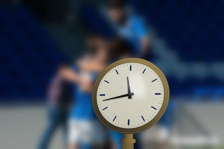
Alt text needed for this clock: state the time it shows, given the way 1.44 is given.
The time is 11.43
